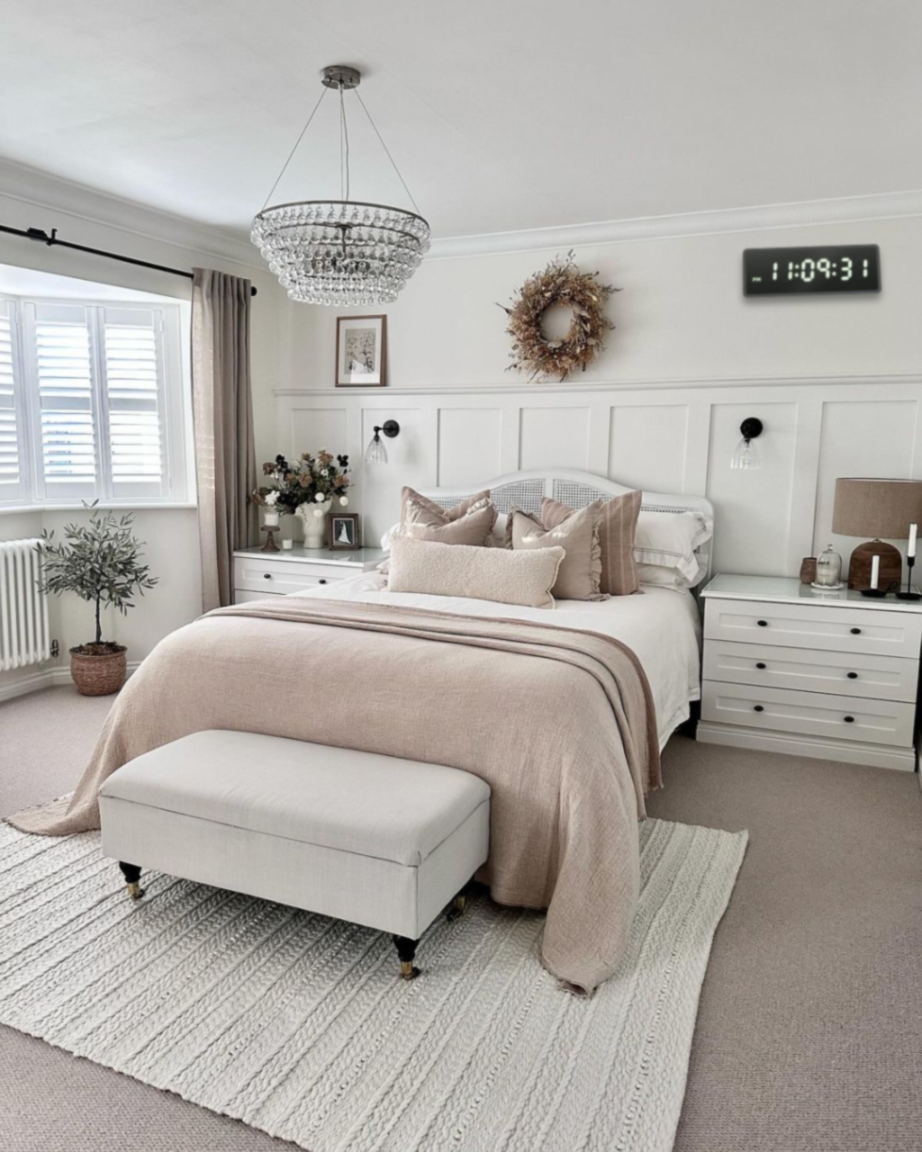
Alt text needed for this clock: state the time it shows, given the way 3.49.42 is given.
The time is 11.09.31
